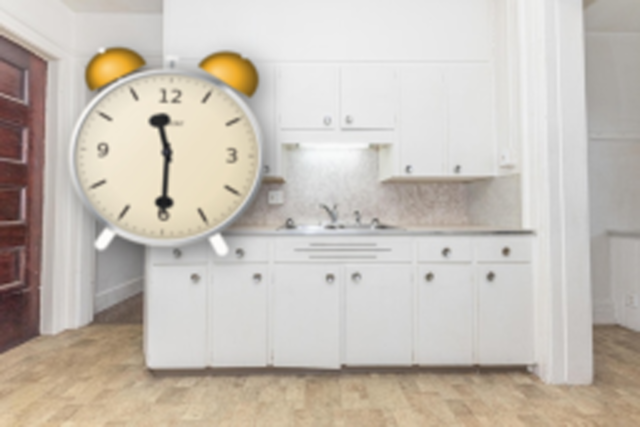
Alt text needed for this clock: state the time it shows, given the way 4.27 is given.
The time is 11.30
